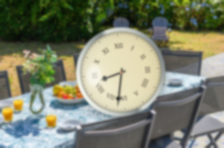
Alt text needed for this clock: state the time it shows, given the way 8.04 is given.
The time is 8.32
